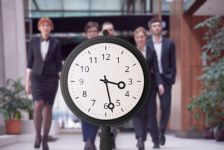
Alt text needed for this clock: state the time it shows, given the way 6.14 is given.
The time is 3.28
